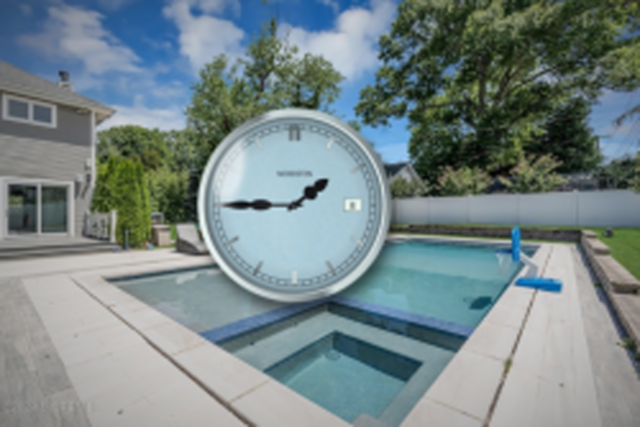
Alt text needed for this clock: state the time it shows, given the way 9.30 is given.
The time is 1.45
